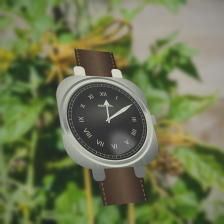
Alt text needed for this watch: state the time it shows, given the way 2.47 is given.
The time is 12.10
